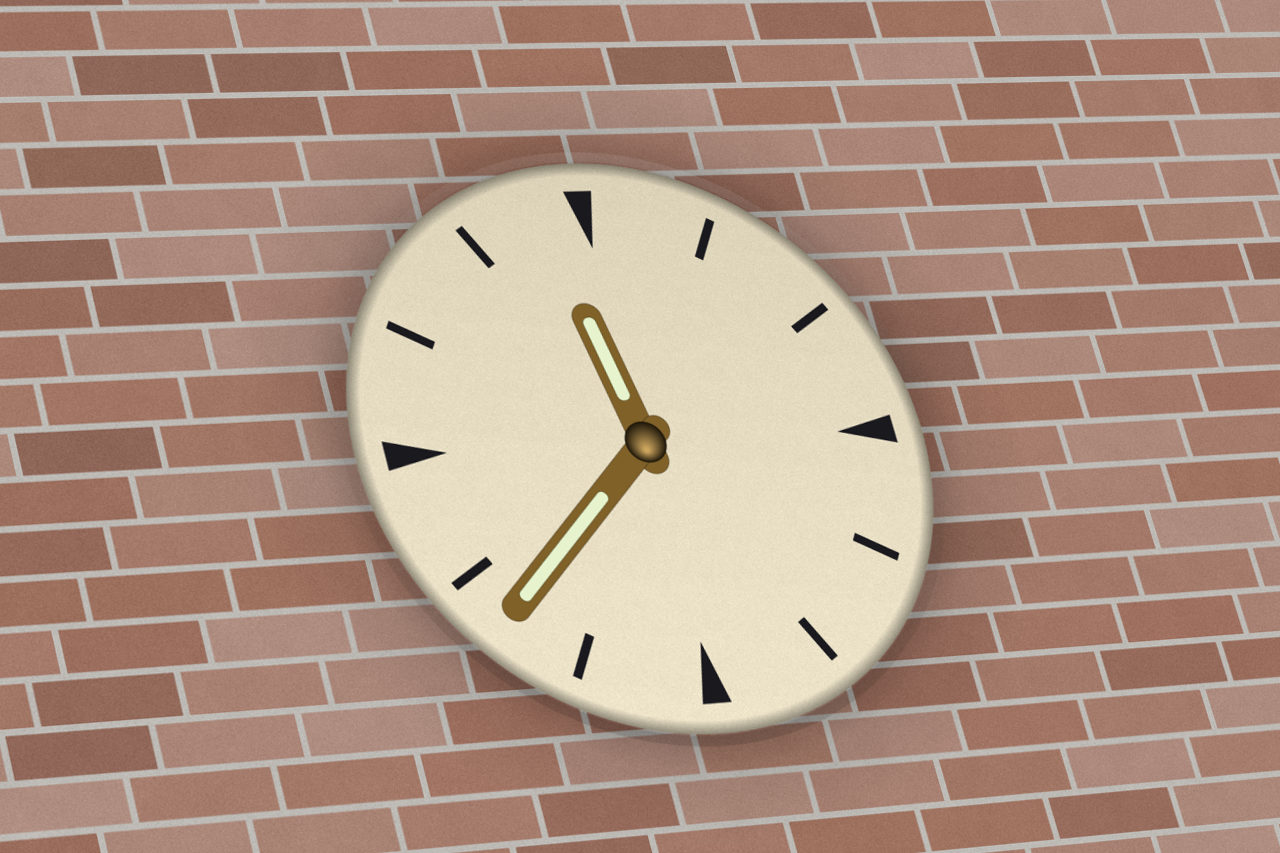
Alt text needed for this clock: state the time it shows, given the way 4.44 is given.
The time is 11.38
